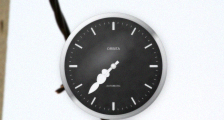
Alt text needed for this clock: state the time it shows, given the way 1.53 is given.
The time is 7.37
